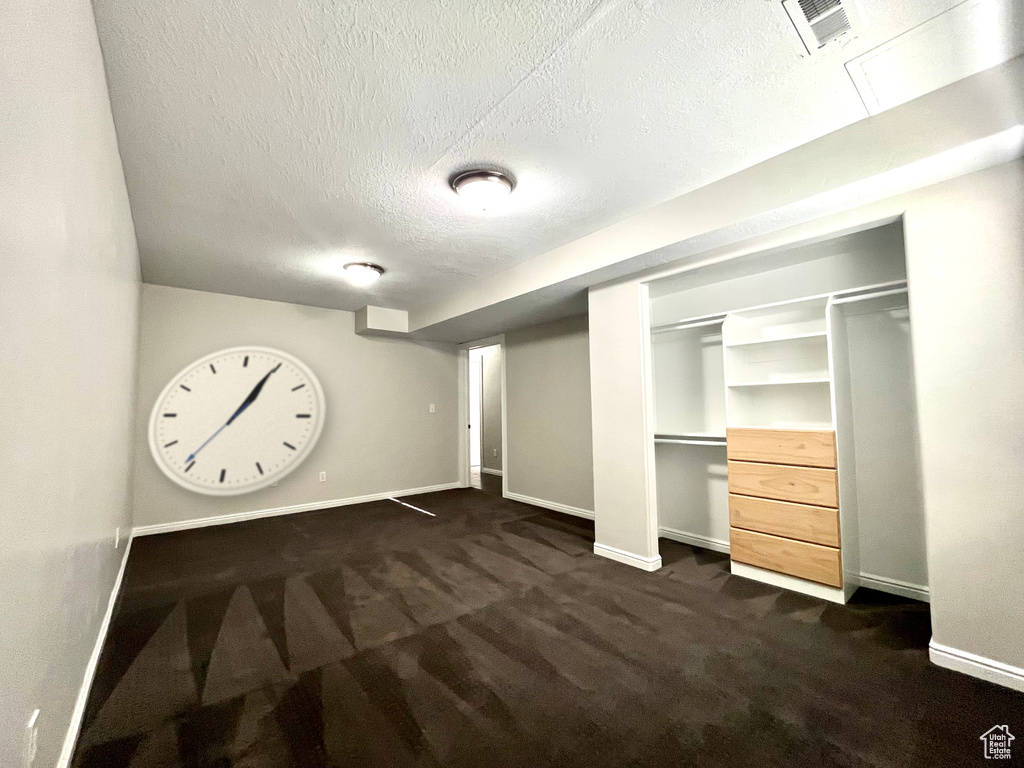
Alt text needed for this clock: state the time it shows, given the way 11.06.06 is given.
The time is 1.04.36
